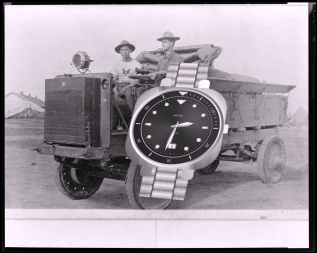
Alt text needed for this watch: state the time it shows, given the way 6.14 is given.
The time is 2.32
